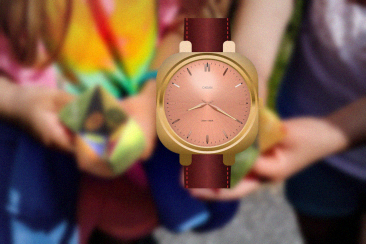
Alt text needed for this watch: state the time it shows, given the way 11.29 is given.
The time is 8.20
